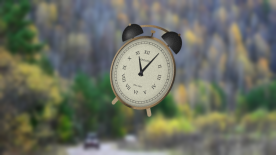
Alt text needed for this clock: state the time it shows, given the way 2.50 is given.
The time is 11.05
